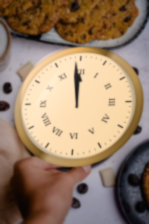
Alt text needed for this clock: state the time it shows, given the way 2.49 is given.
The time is 11.59
